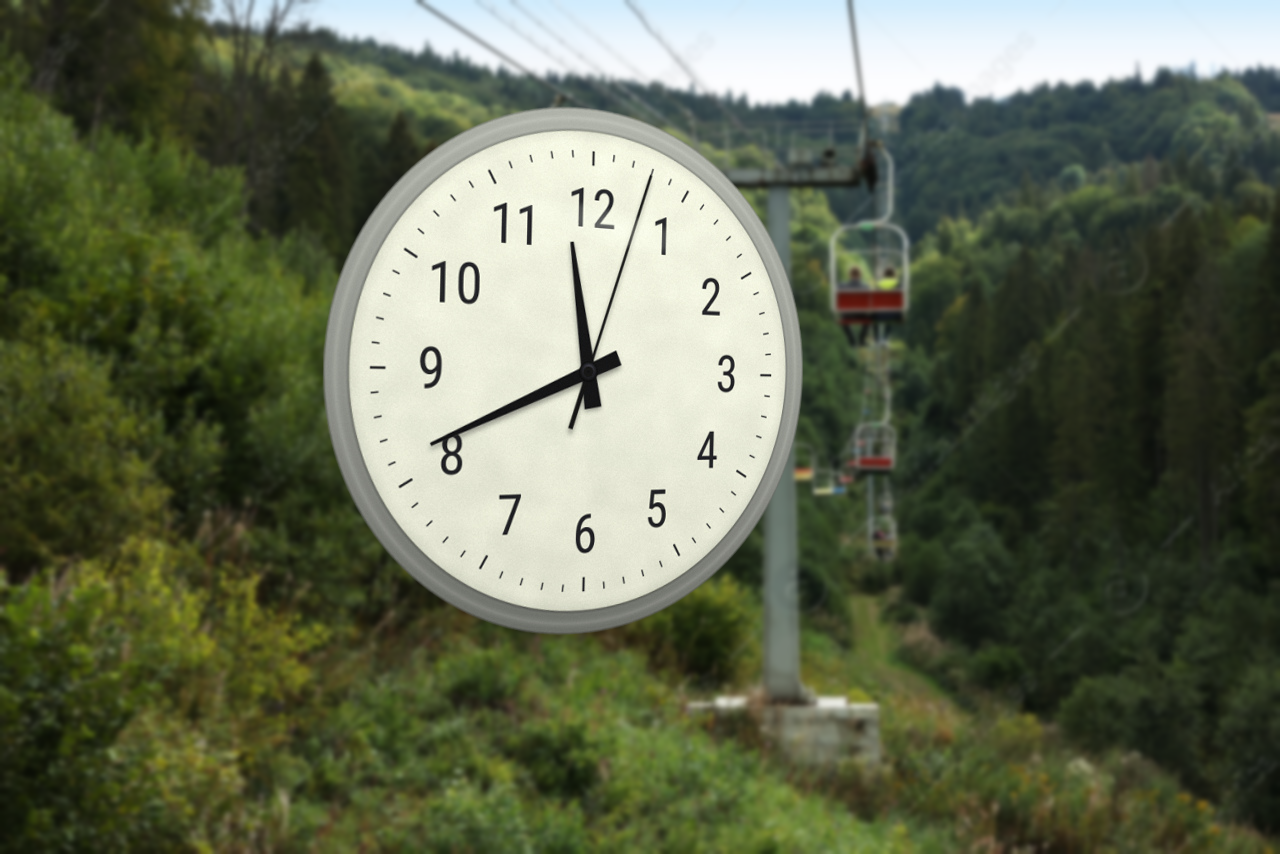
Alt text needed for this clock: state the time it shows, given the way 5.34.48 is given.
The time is 11.41.03
